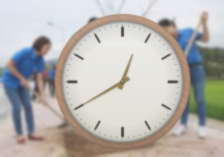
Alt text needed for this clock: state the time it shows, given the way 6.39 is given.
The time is 12.40
